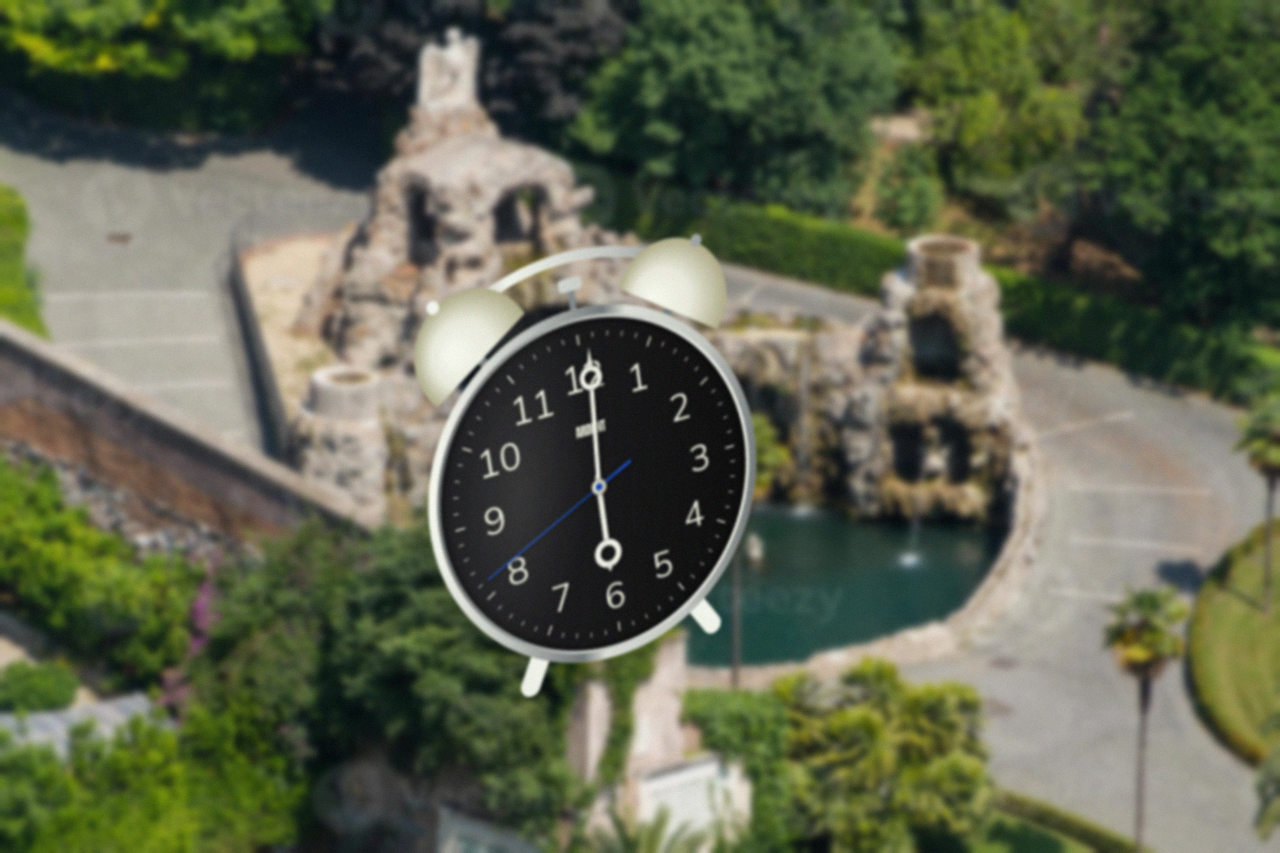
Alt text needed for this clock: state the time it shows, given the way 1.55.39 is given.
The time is 6.00.41
